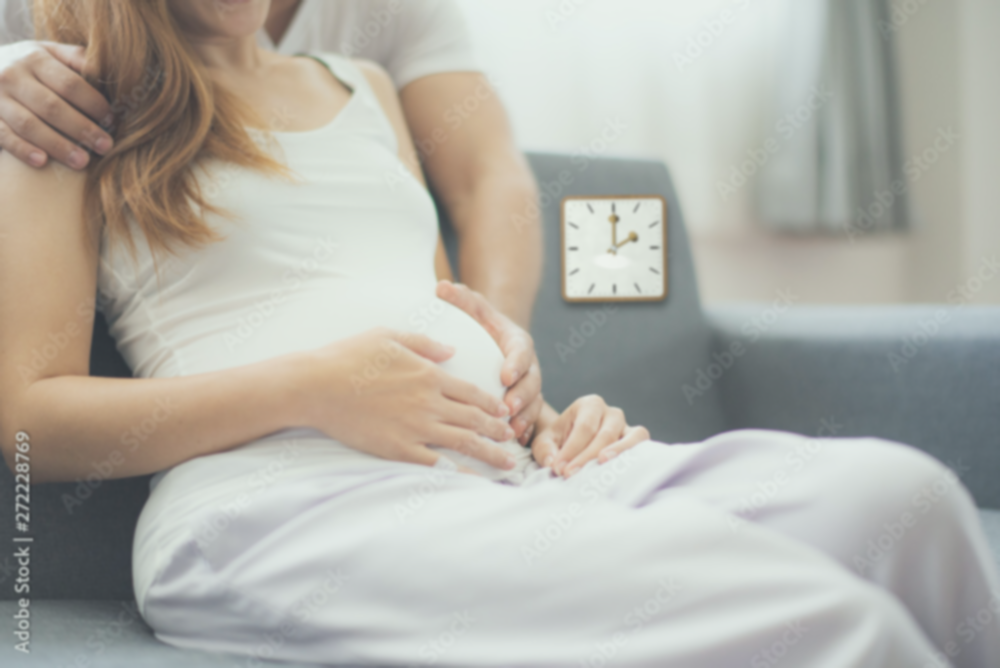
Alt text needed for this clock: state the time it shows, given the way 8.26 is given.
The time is 2.00
